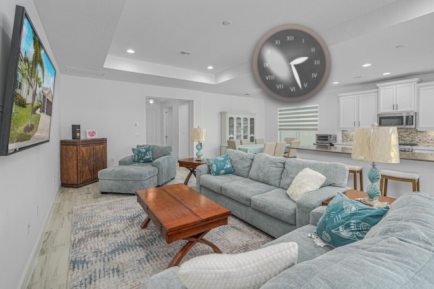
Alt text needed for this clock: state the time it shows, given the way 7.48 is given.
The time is 2.27
